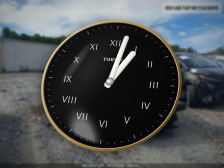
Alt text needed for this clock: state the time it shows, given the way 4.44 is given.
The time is 1.02
